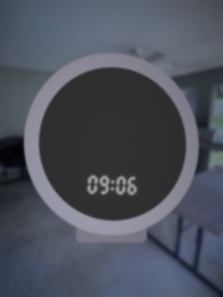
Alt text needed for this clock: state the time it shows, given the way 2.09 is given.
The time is 9.06
